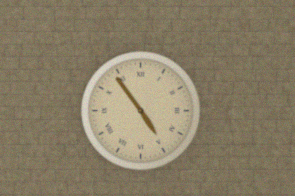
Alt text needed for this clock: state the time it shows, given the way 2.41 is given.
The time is 4.54
